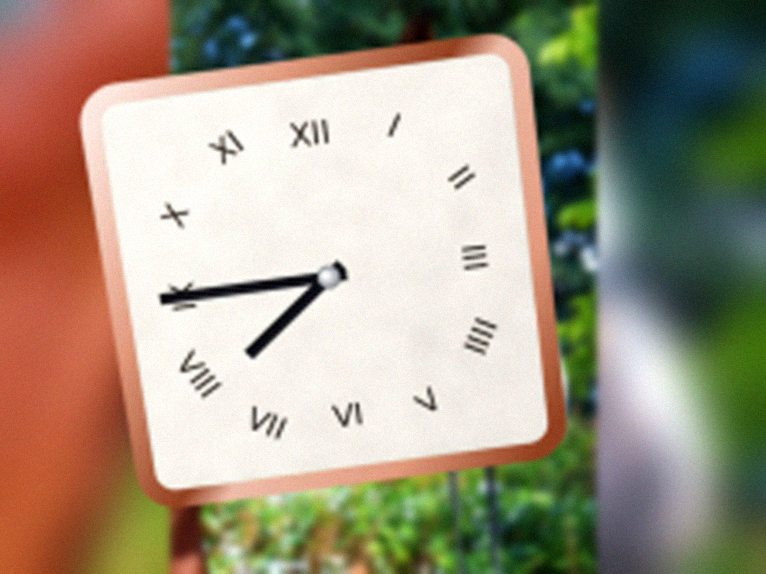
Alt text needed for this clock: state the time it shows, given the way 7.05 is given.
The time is 7.45
